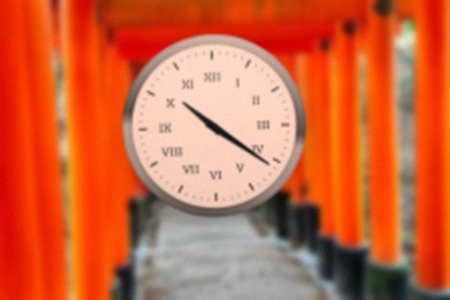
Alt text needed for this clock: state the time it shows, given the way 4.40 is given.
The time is 10.21
